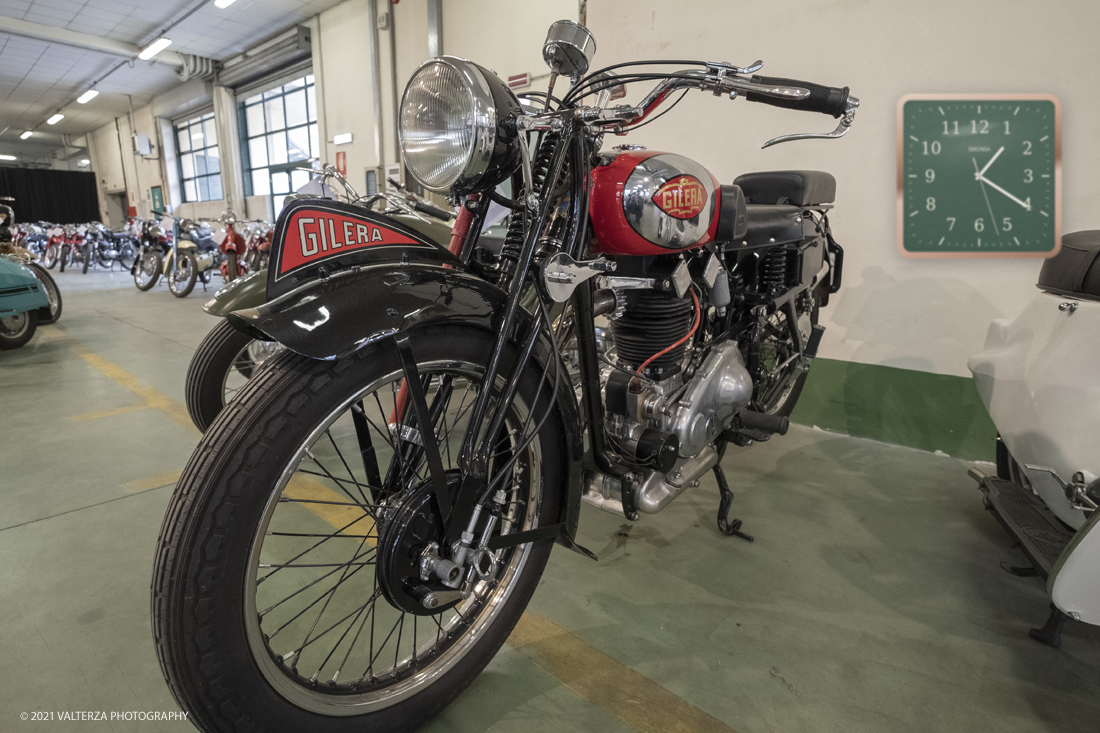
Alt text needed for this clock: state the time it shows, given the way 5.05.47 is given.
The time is 1.20.27
